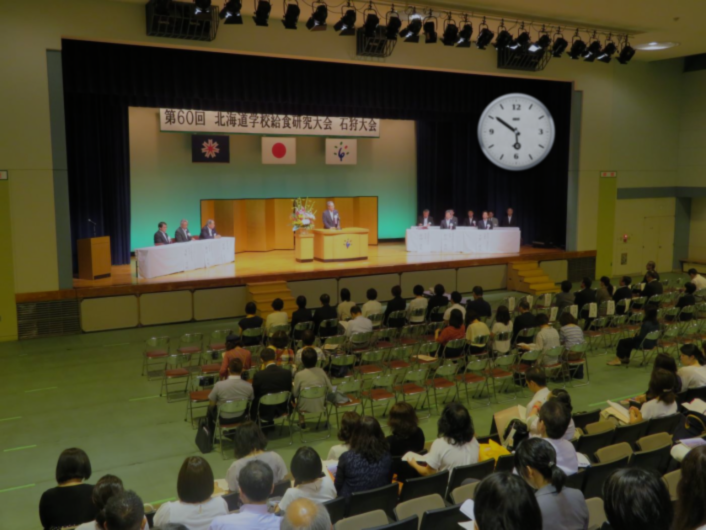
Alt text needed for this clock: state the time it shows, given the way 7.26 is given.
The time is 5.51
